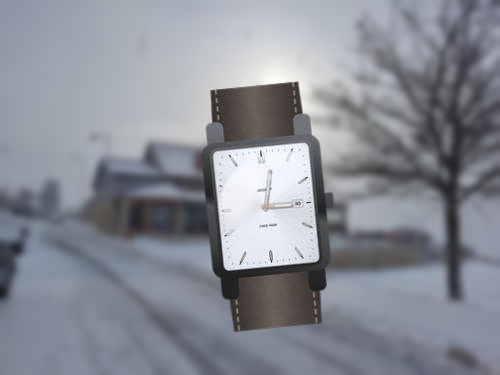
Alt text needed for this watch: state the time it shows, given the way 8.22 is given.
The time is 3.02
